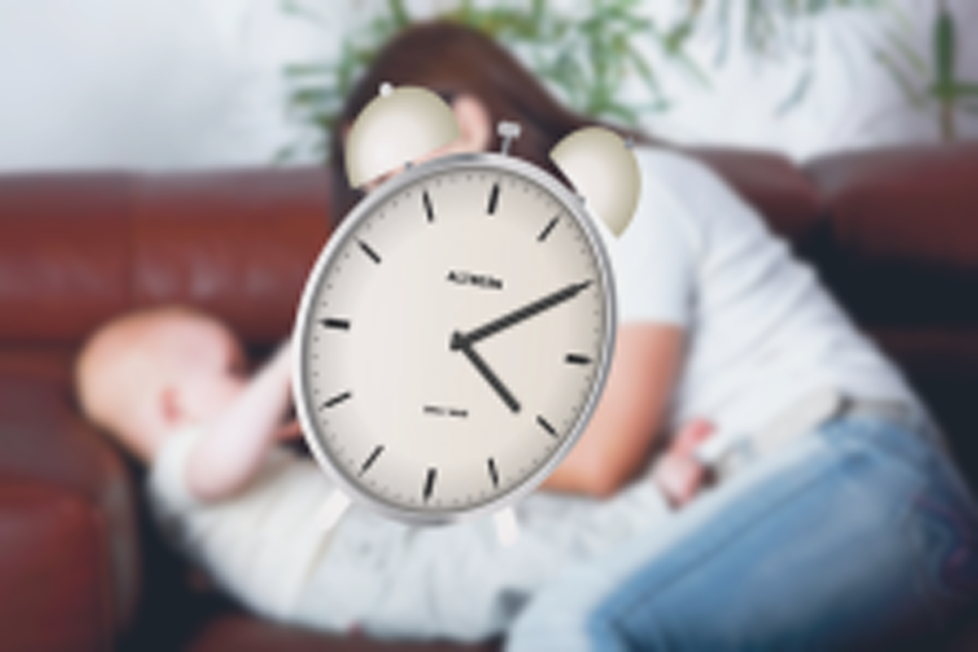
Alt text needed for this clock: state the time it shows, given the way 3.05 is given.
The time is 4.10
